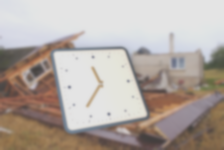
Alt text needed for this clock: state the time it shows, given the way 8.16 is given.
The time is 11.37
